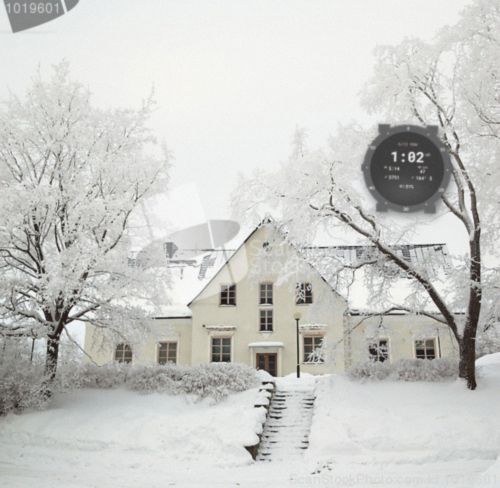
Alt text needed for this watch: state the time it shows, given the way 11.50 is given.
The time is 1.02
